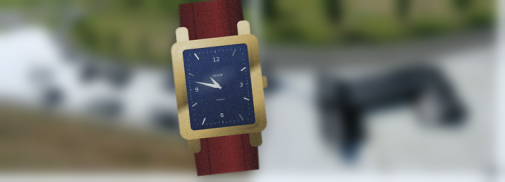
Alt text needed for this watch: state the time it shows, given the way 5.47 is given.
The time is 10.48
